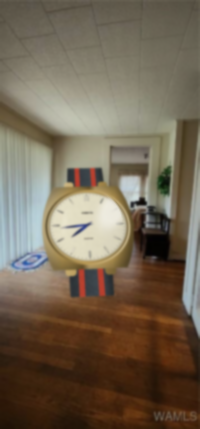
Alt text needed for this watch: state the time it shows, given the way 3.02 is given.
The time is 7.44
